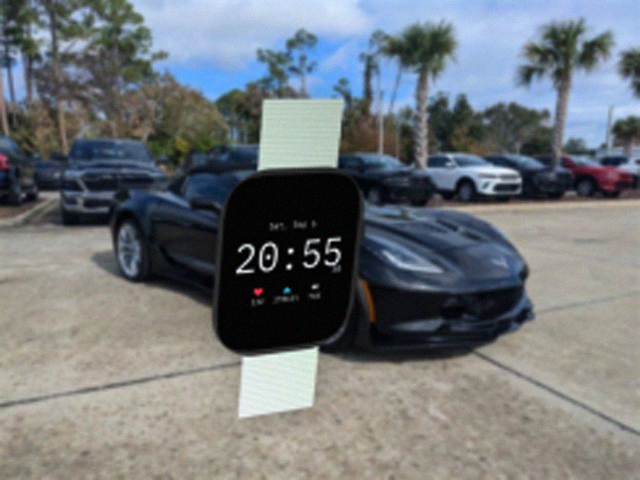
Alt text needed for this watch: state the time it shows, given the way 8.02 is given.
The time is 20.55
